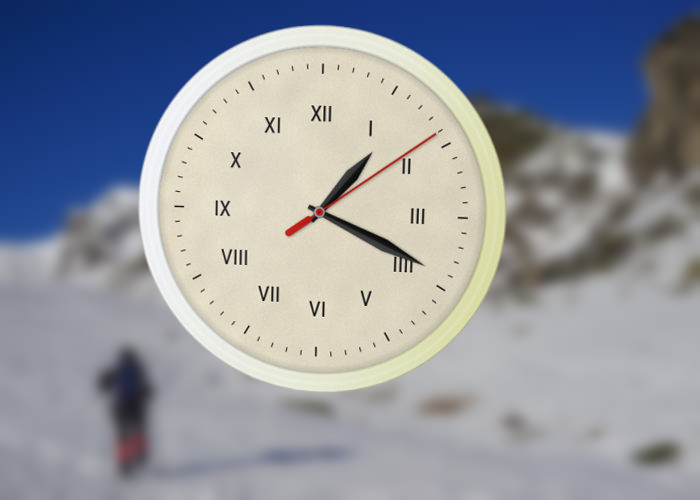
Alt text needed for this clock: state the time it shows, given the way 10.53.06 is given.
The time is 1.19.09
